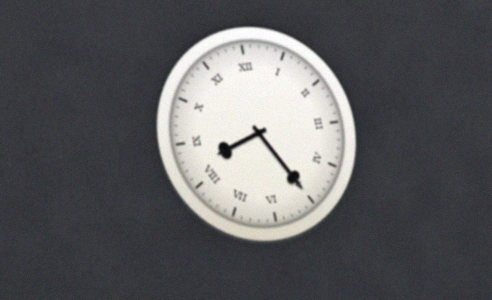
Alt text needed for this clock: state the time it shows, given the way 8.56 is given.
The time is 8.25
